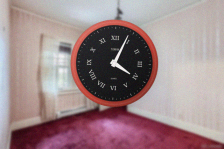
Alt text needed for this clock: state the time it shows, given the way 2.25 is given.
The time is 4.04
